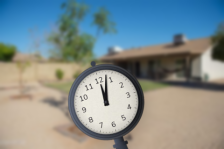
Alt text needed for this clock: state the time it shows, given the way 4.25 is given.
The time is 12.03
